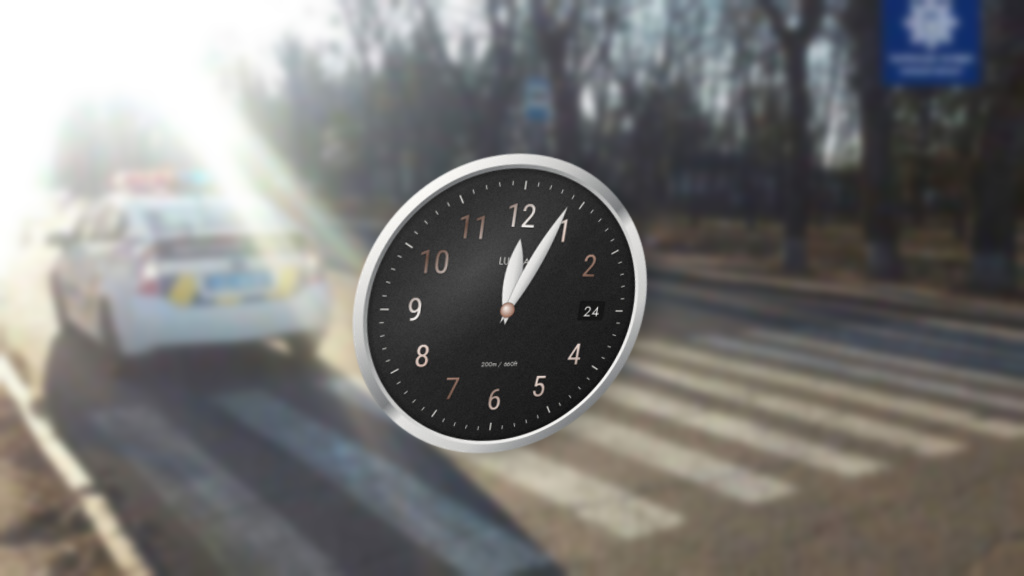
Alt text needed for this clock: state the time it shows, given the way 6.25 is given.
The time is 12.04
